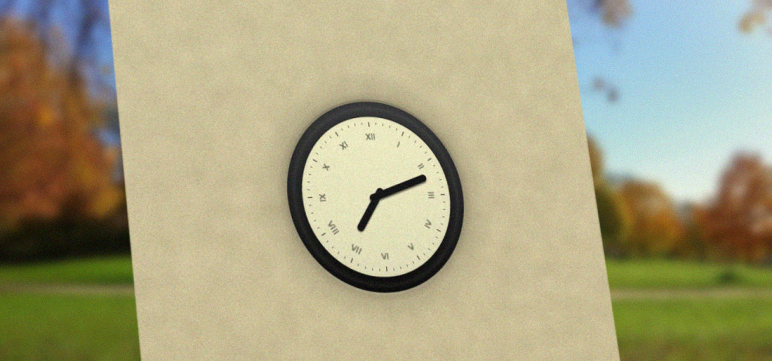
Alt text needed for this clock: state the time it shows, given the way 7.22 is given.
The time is 7.12
